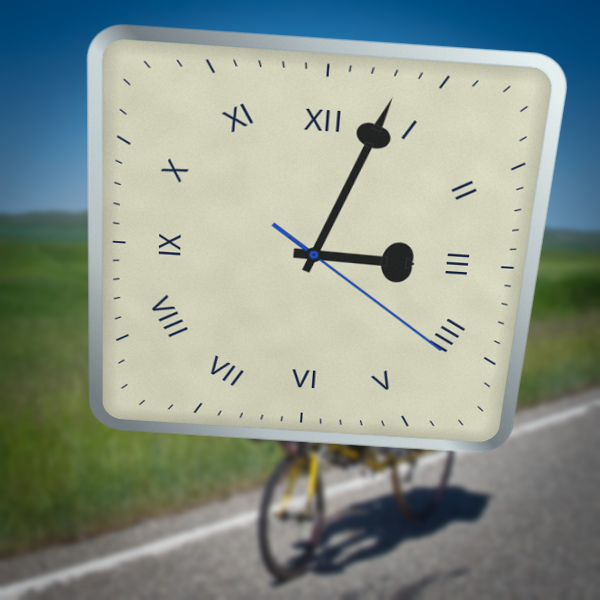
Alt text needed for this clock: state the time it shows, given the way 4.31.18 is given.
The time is 3.03.21
